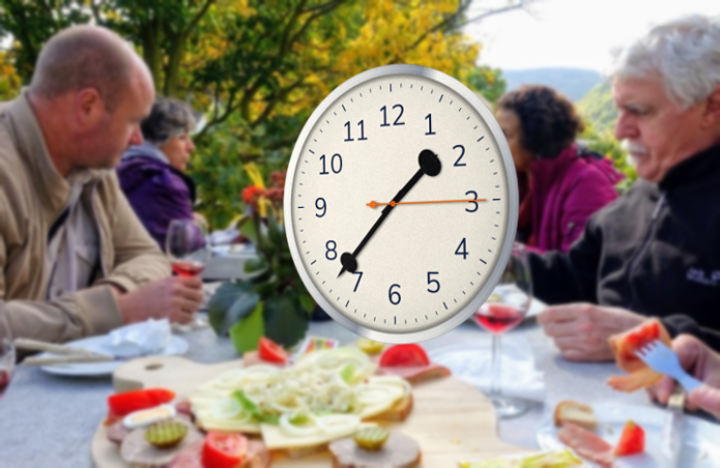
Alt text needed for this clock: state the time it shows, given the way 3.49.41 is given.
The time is 1.37.15
